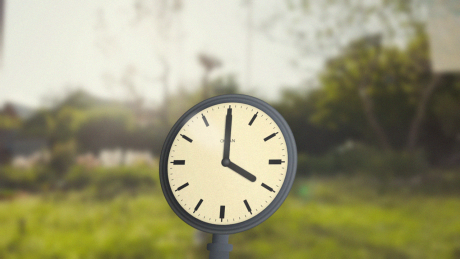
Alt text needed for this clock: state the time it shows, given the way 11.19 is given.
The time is 4.00
